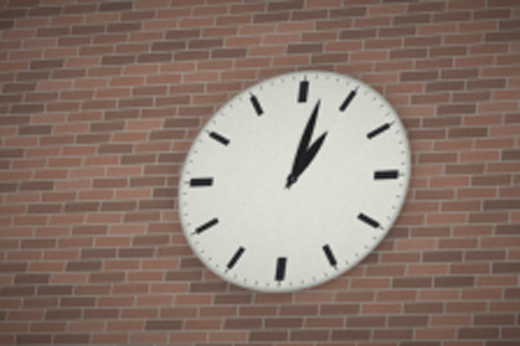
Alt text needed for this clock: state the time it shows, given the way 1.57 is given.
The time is 1.02
